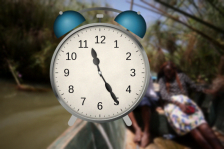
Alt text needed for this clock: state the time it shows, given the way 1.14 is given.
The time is 11.25
